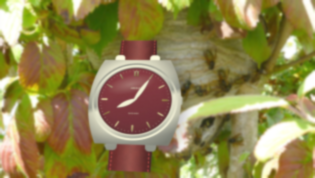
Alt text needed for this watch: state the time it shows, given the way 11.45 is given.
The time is 8.05
